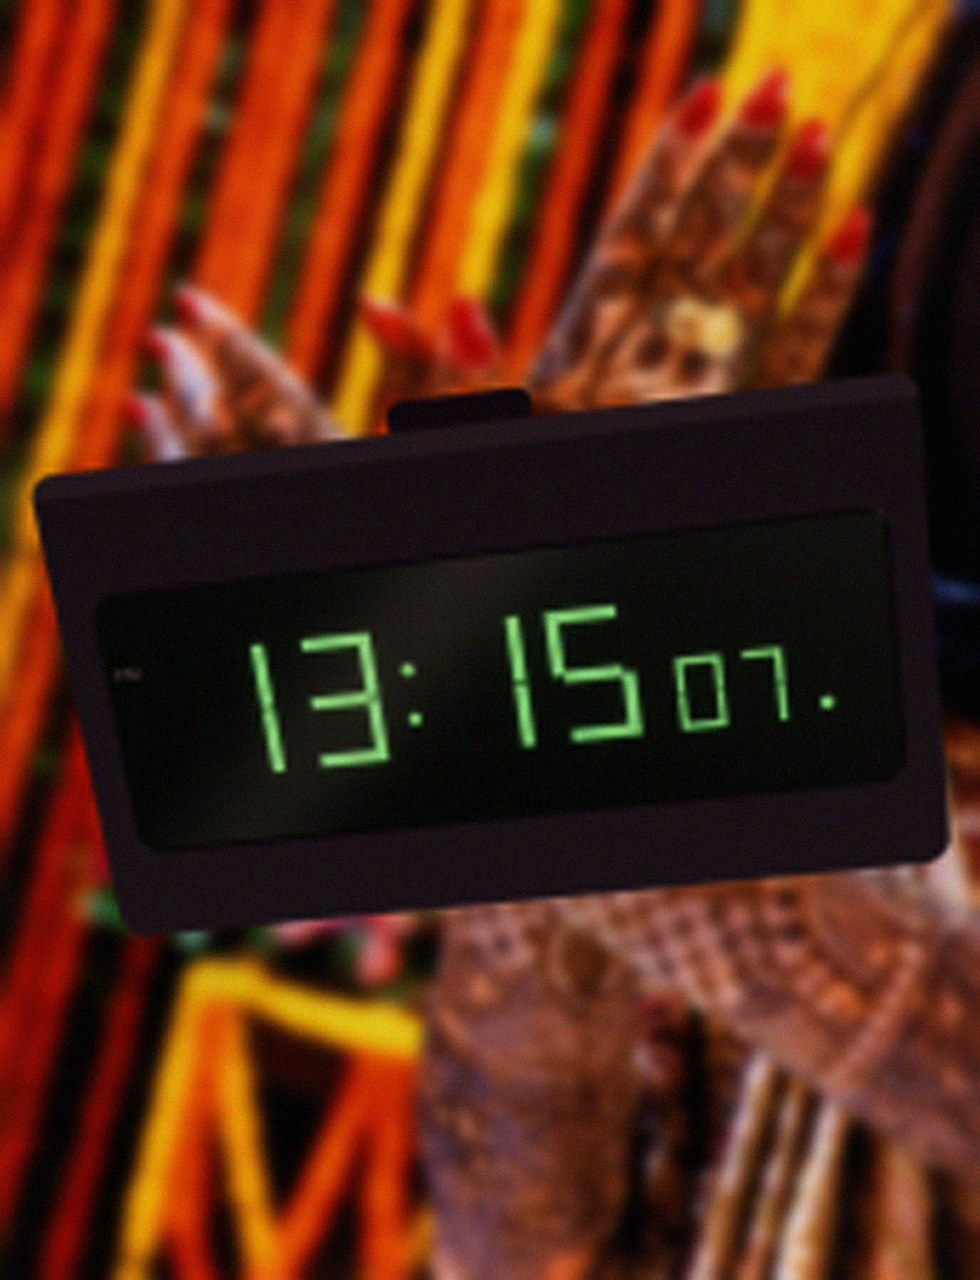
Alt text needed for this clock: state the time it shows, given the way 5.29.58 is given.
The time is 13.15.07
